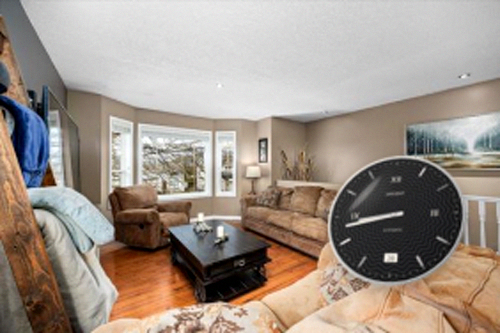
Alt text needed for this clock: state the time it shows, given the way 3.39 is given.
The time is 8.43
